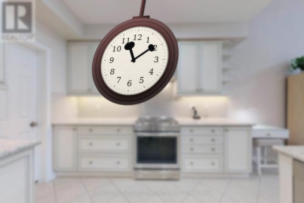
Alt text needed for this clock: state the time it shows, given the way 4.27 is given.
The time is 11.09
